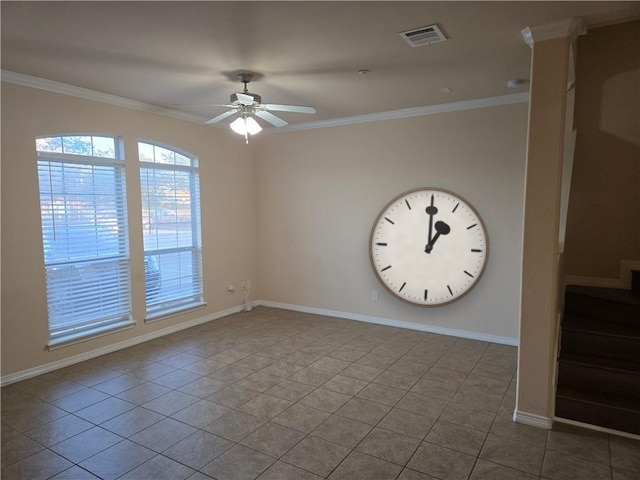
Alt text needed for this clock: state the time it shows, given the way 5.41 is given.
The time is 1.00
